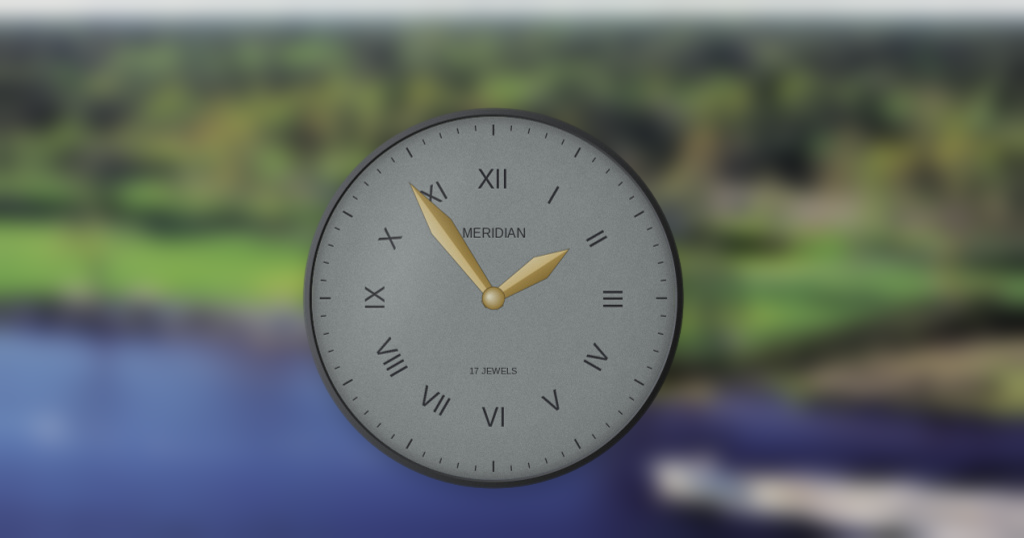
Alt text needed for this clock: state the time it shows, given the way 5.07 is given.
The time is 1.54
